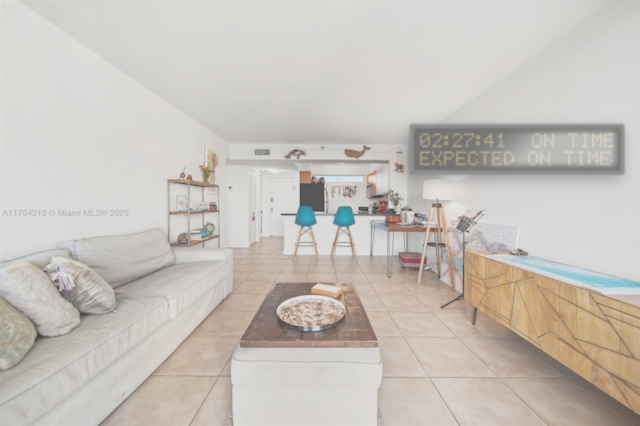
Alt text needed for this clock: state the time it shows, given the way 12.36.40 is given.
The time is 2.27.41
